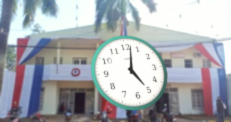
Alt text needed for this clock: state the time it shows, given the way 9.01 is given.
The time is 5.02
